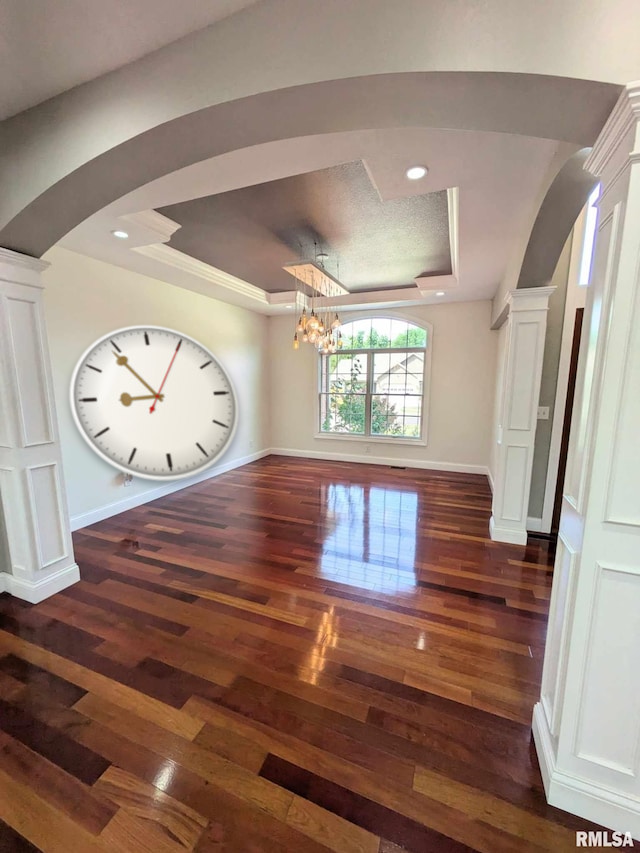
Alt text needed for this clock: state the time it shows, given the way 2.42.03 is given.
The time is 8.54.05
